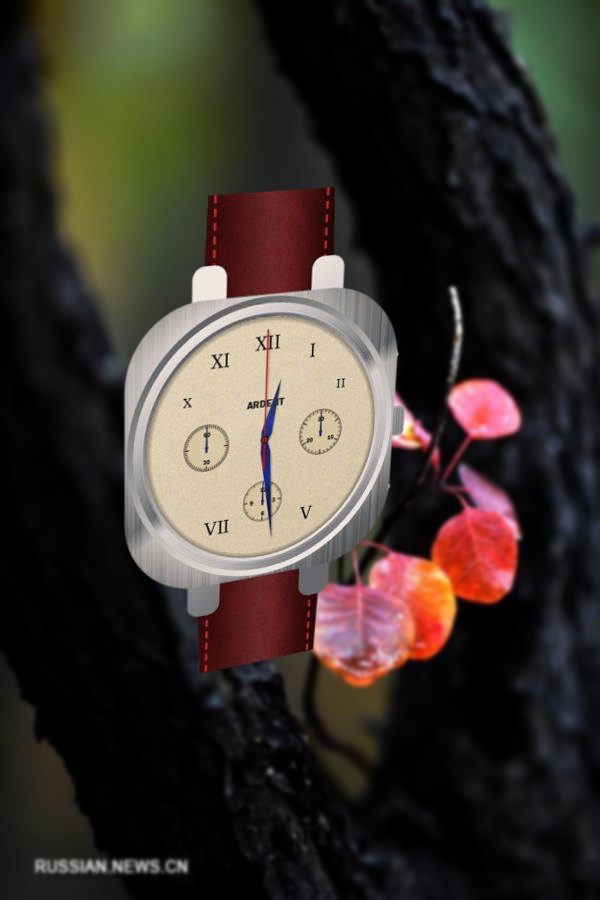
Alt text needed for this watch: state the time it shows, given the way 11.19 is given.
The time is 12.29
